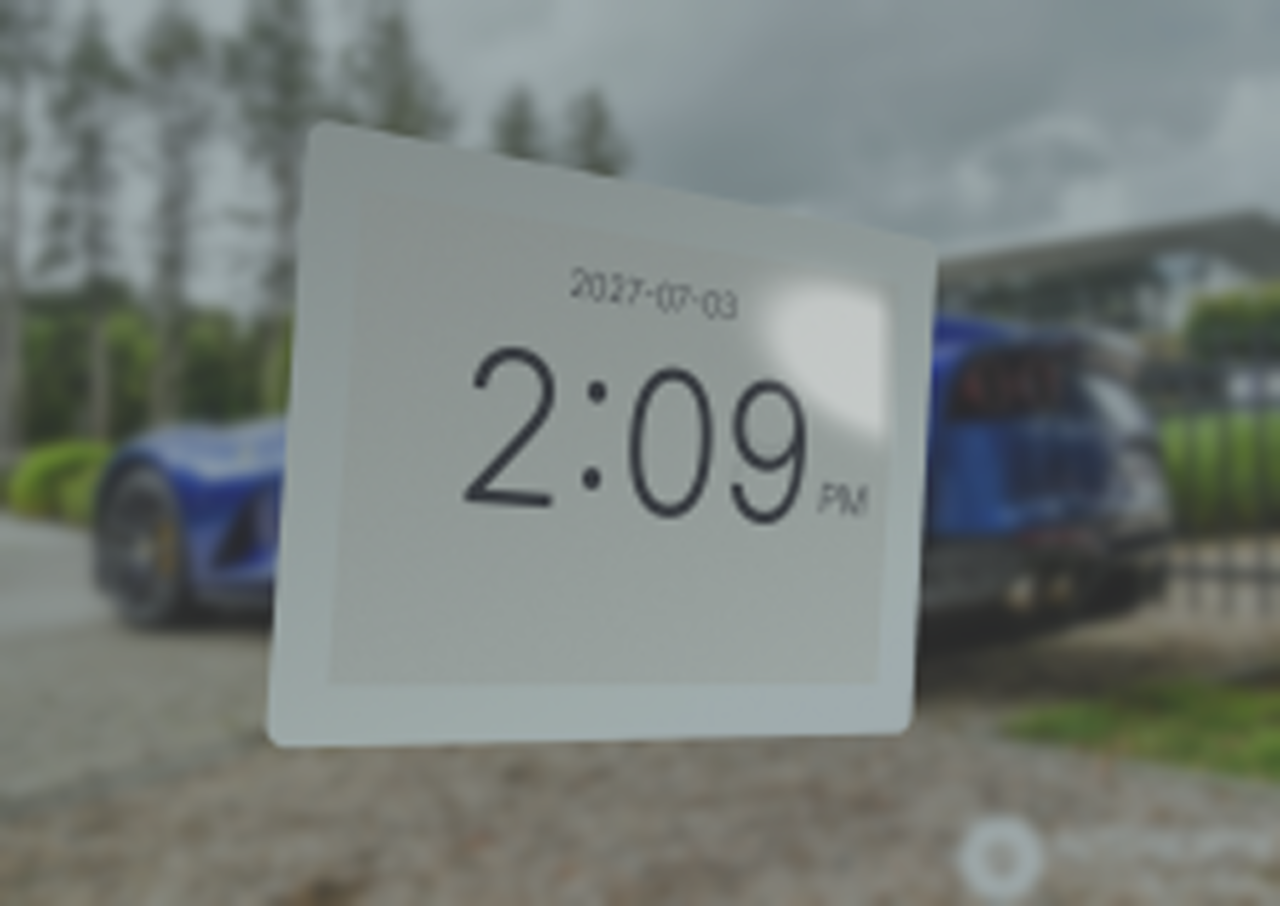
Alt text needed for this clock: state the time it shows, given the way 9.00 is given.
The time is 2.09
